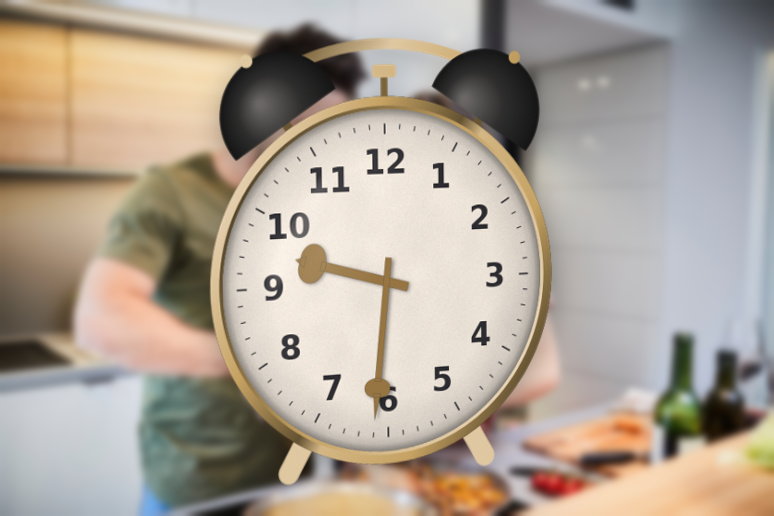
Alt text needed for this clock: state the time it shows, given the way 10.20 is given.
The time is 9.31
